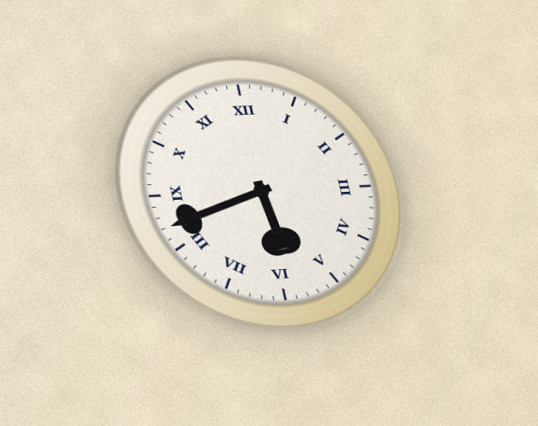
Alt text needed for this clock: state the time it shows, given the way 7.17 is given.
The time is 5.42
